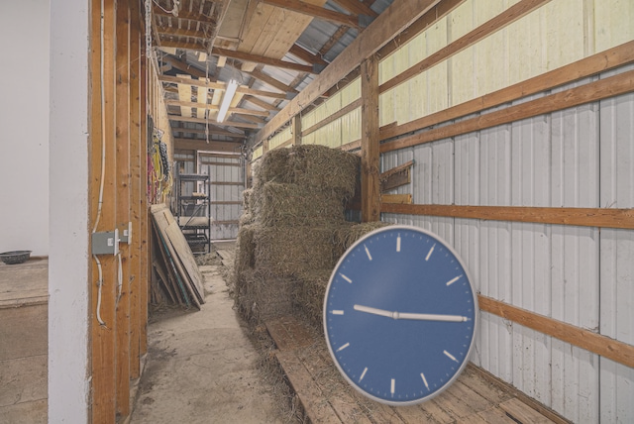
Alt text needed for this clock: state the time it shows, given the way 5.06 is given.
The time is 9.15
